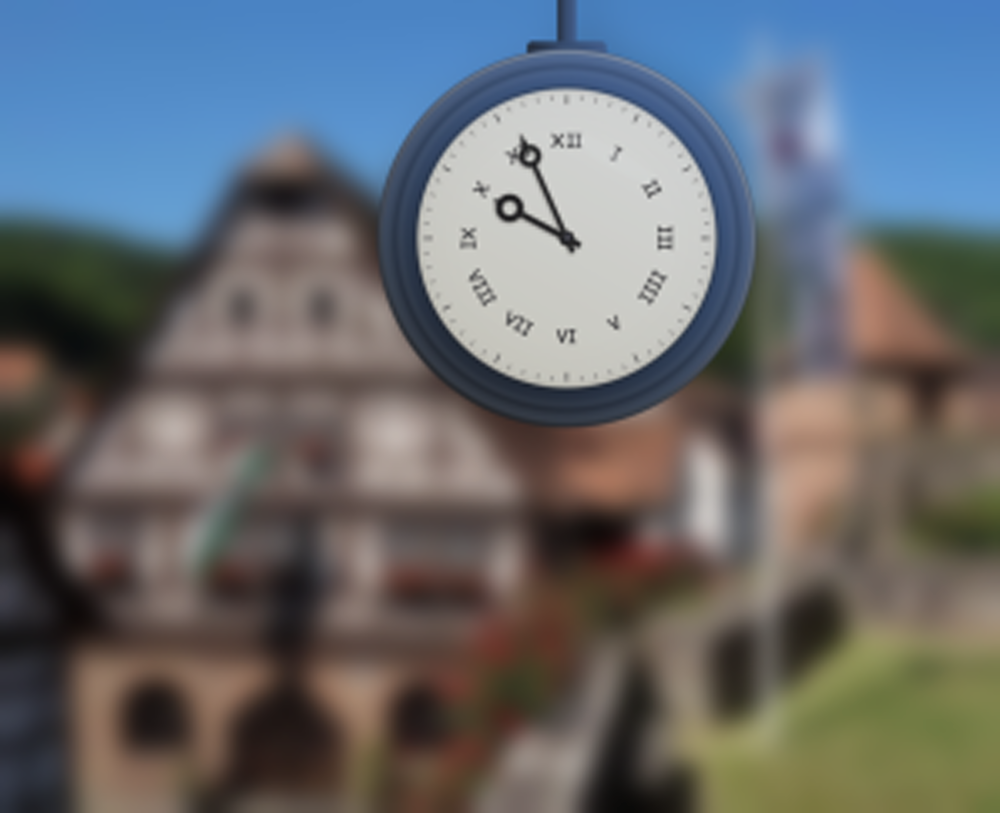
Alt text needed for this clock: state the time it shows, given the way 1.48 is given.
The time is 9.56
